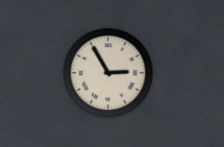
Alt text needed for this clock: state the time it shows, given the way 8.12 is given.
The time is 2.55
